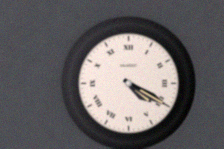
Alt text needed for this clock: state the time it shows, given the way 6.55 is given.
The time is 4.20
